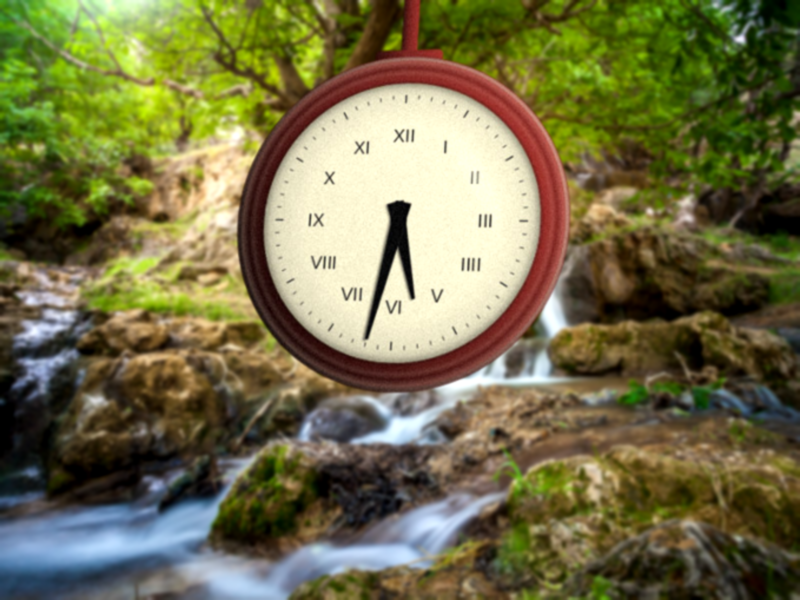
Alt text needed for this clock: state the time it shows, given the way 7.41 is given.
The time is 5.32
